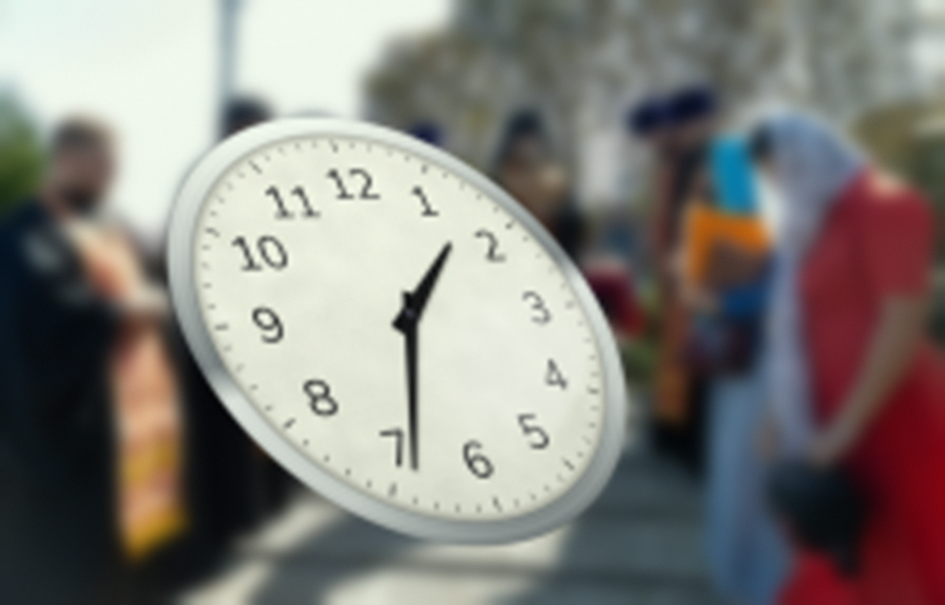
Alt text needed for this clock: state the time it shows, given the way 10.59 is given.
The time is 1.34
